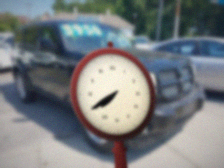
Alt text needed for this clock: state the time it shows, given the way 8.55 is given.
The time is 7.40
